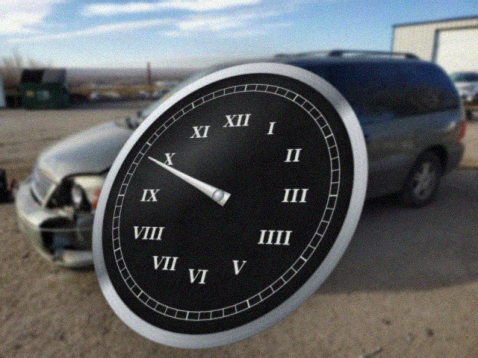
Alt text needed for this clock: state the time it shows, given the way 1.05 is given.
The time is 9.49
